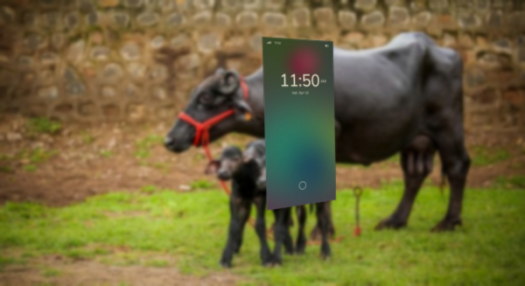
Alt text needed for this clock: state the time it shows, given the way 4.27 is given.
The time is 11.50
